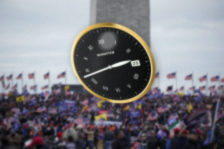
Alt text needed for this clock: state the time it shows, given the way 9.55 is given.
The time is 2.43
